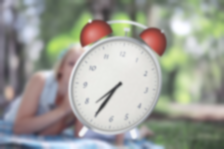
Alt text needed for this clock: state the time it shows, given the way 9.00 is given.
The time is 7.35
